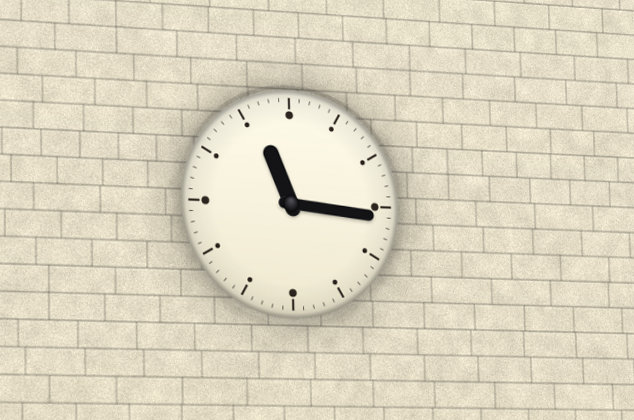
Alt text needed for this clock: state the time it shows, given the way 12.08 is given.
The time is 11.16
